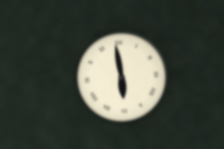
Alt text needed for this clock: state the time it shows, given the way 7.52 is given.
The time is 5.59
